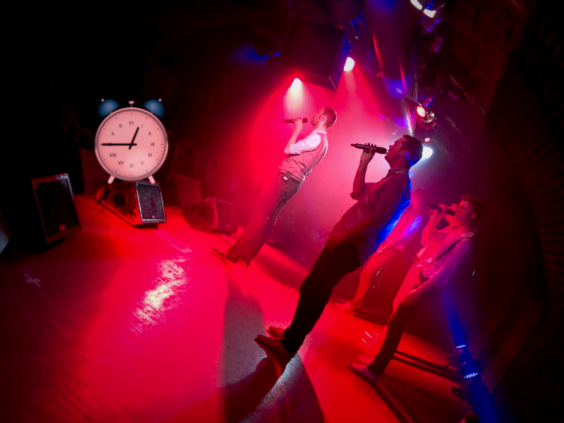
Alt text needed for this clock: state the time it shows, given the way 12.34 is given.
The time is 12.45
